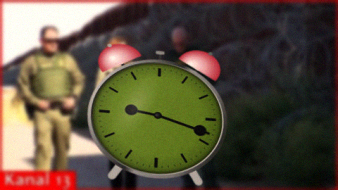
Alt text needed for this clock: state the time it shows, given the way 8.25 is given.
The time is 9.18
